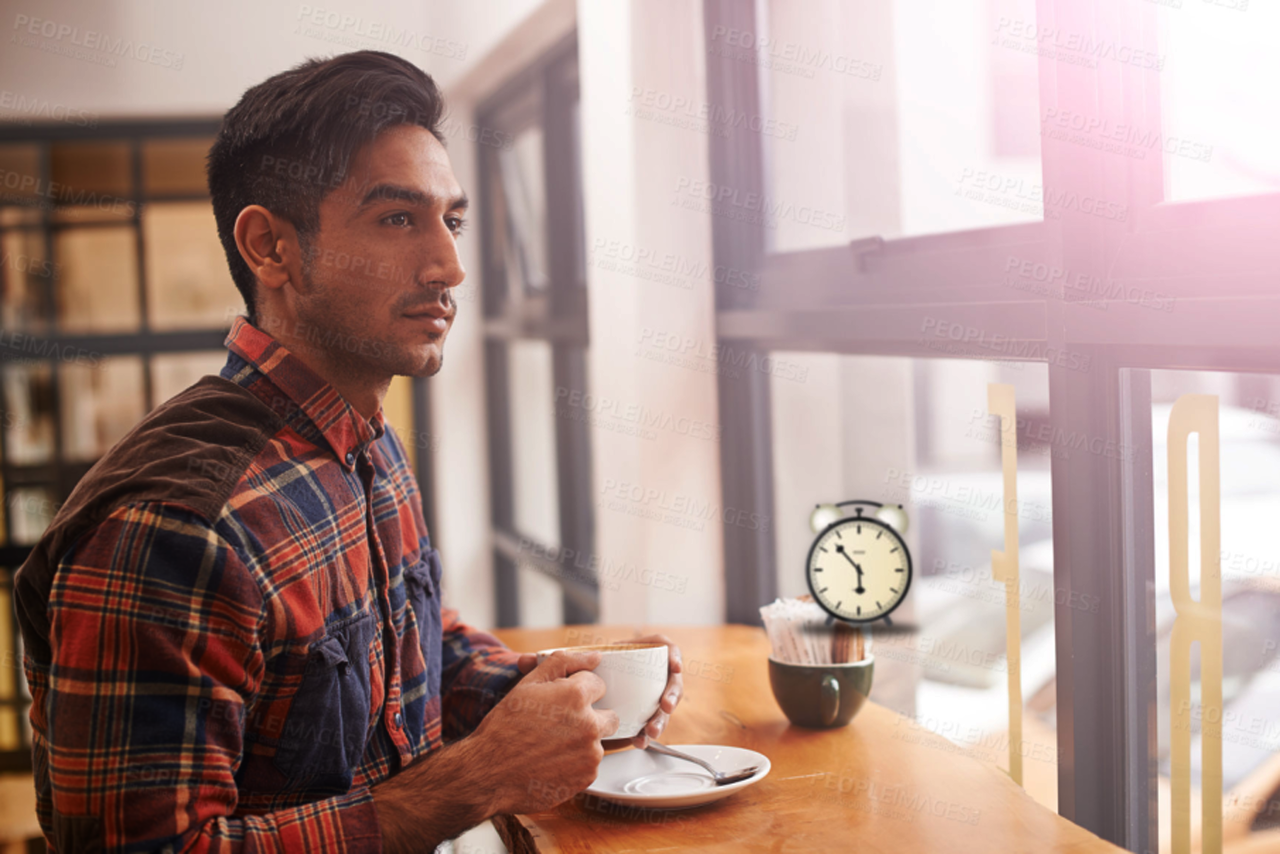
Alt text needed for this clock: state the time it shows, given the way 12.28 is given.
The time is 5.53
